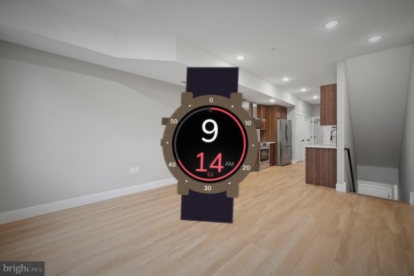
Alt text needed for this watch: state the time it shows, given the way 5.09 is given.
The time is 9.14
